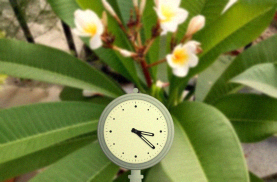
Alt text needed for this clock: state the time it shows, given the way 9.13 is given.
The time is 3.22
